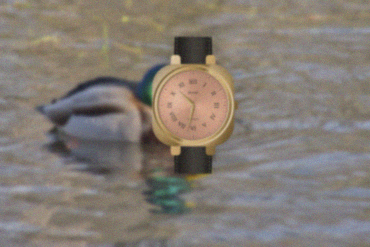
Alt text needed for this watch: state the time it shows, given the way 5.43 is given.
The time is 10.32
